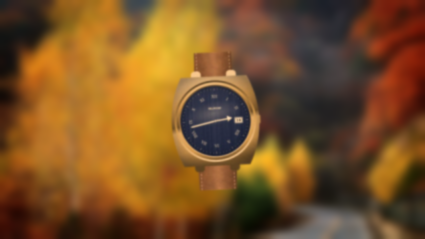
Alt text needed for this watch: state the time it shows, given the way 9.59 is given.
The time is 2.43
